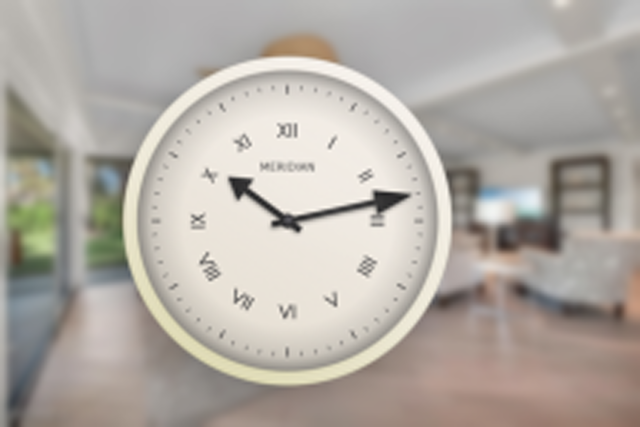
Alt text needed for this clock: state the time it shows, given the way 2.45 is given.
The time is 10.13
